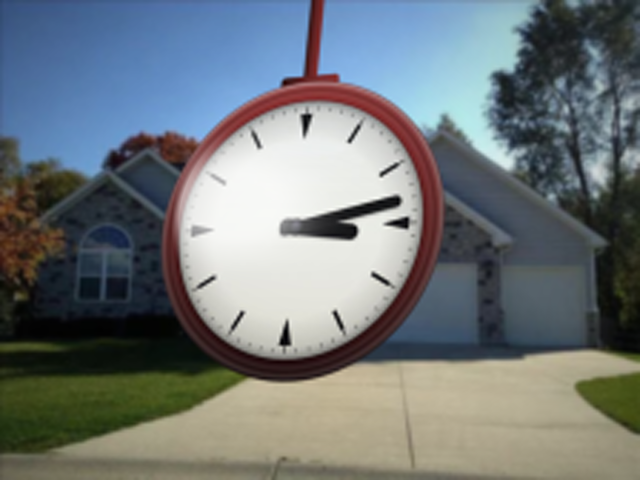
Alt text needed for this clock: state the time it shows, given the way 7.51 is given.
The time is 3.13
